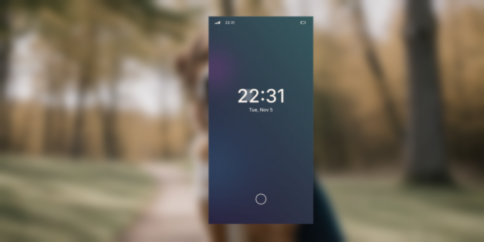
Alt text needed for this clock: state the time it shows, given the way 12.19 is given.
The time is 22.31
